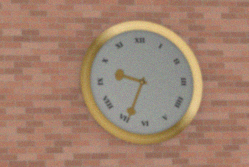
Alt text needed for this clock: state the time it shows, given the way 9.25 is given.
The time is 9.34
